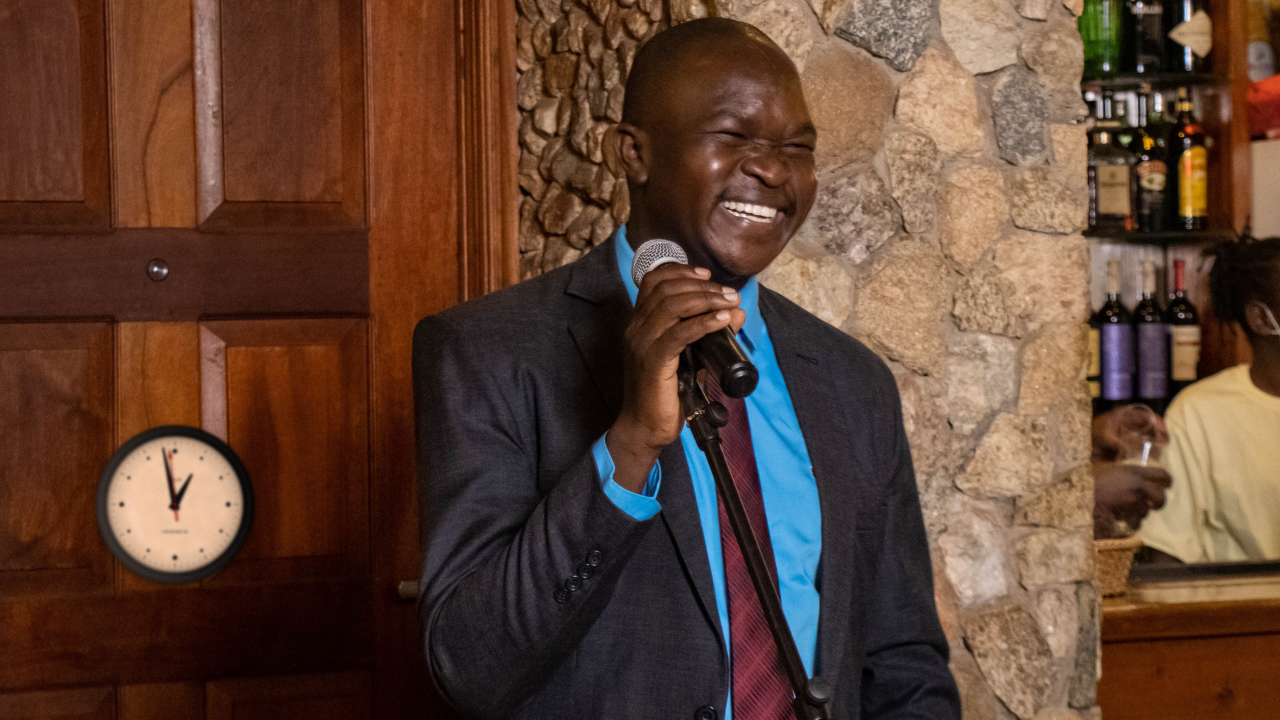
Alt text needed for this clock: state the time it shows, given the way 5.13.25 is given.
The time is 12.57.59
